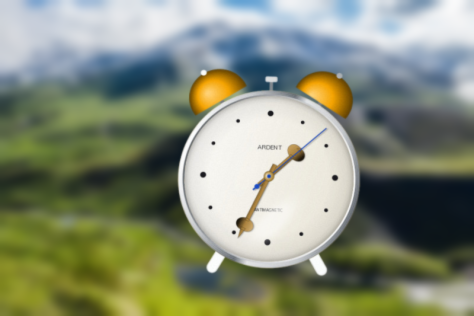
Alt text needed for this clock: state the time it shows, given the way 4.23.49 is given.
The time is 1.34.08
